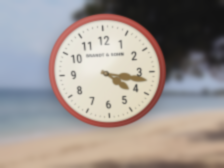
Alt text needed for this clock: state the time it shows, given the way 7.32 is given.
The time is 4.17
